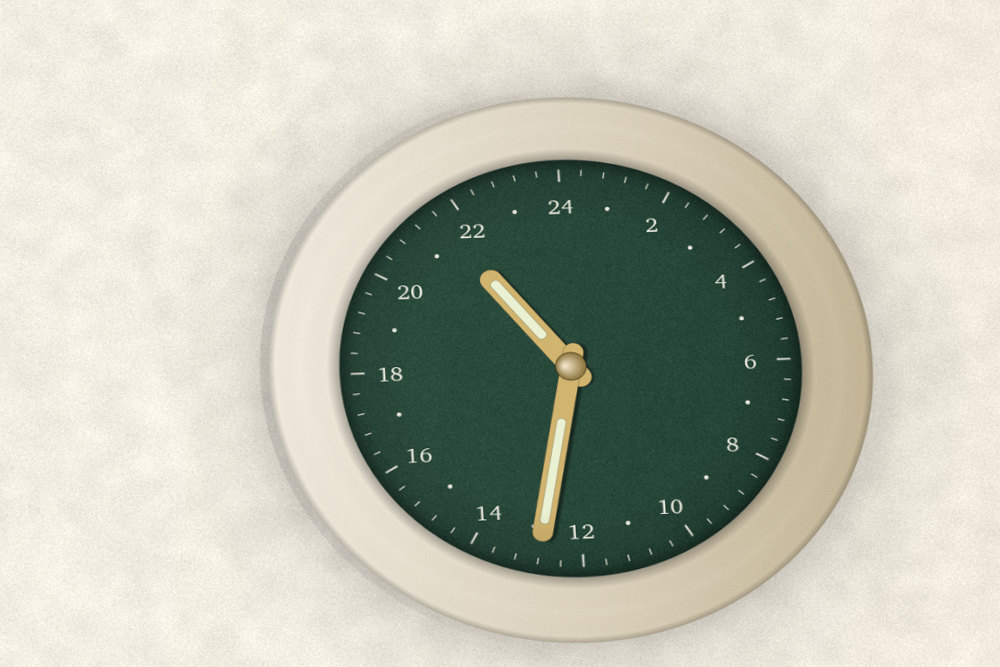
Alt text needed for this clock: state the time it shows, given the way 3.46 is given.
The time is 21.32
